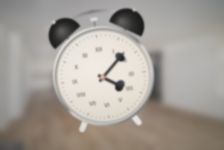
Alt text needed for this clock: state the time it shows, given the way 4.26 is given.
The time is 4.08
